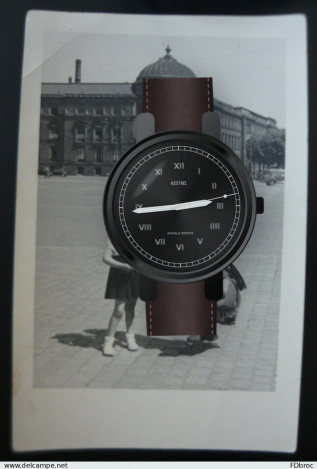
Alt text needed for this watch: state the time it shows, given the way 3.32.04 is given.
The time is 2.44.13
